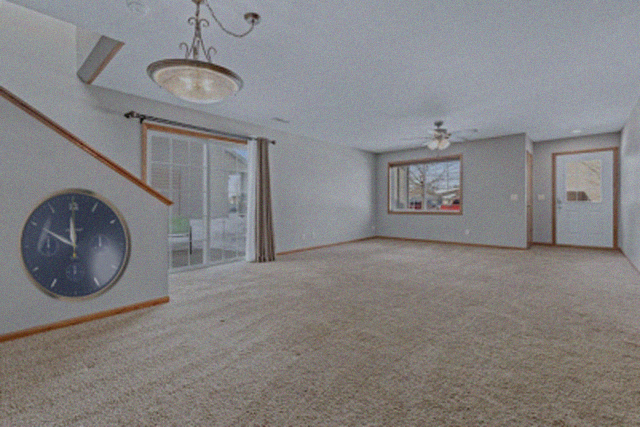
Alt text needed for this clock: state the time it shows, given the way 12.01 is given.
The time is 11.50
